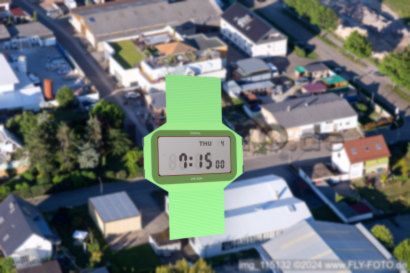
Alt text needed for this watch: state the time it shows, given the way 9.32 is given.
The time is 7.15
